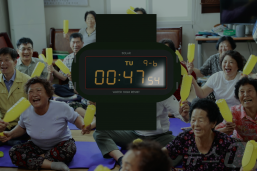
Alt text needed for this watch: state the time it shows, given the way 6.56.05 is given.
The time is 0.47.54
